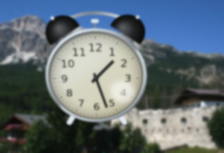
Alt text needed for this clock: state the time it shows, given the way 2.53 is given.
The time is 1.27
